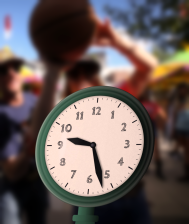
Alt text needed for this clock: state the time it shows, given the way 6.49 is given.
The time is 9.27
